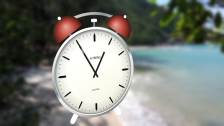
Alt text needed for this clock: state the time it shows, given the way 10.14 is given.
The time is 12.55
